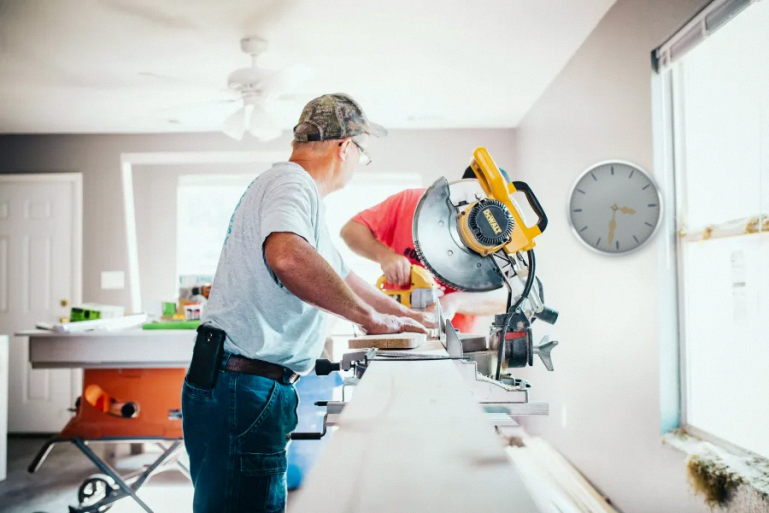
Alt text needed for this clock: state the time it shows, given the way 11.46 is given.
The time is 3.32
